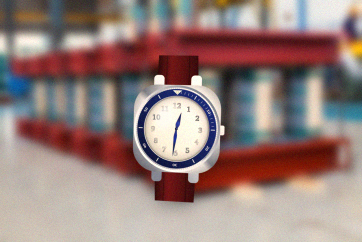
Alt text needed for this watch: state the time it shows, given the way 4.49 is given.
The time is 12.31
